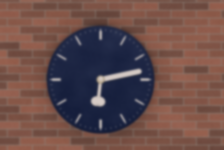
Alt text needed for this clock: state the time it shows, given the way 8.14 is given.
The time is 6.13
